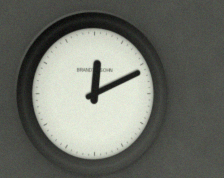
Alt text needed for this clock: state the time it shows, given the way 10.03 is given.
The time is 12.11
